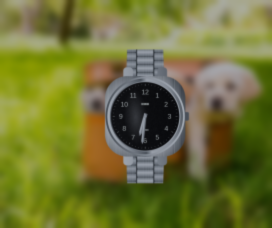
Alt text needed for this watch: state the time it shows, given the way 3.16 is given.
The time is 6.31
